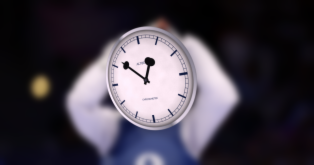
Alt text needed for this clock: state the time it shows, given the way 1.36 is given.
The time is 12.52
